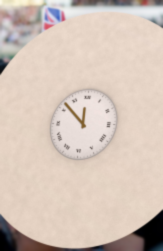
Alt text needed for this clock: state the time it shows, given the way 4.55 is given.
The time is 11.52
